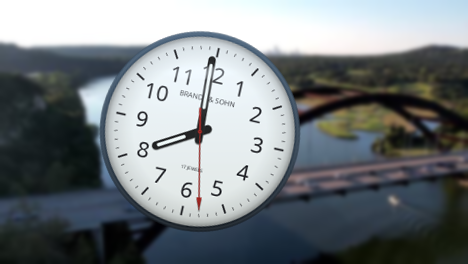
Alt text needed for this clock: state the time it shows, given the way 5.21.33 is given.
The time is 7.59.28
